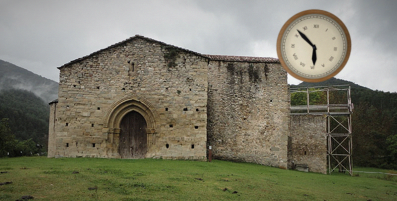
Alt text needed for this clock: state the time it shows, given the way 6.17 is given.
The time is 5.52
